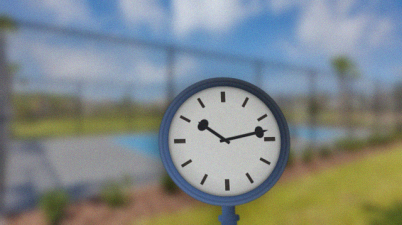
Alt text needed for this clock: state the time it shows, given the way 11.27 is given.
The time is 10.13
